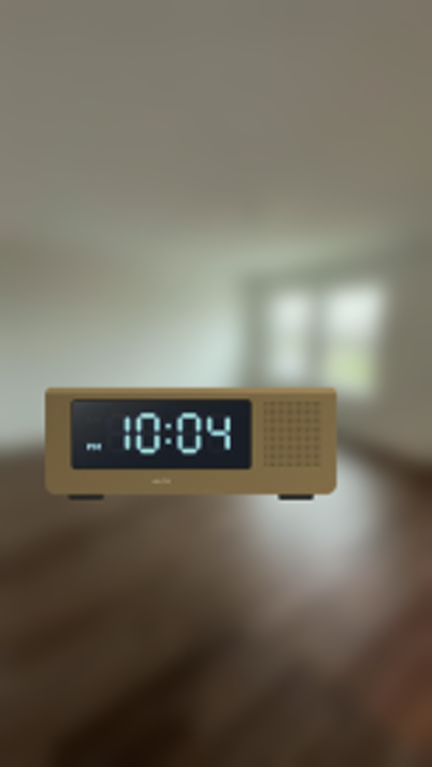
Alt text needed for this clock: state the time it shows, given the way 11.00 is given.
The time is 10.04
